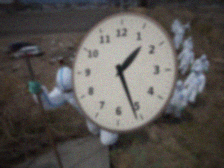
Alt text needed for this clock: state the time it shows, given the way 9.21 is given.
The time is 1.26
